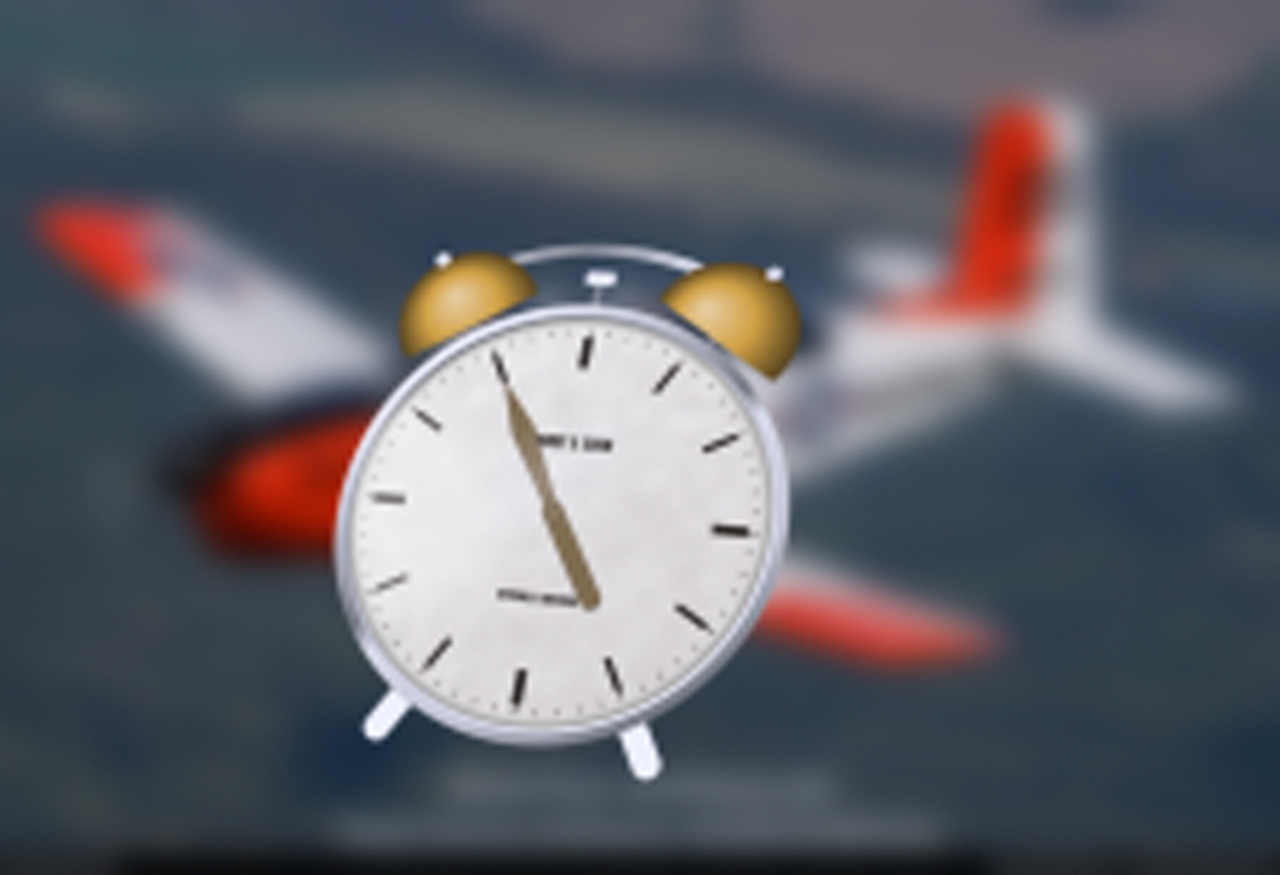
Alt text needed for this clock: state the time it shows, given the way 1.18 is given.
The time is 4.55
